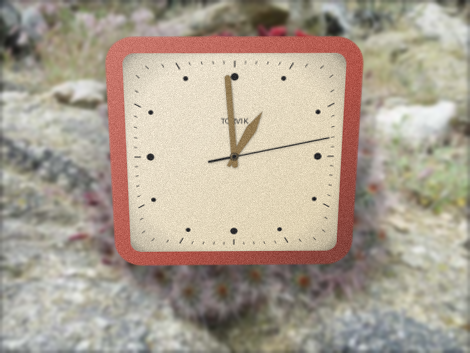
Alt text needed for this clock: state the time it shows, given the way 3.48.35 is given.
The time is 12.59.13
